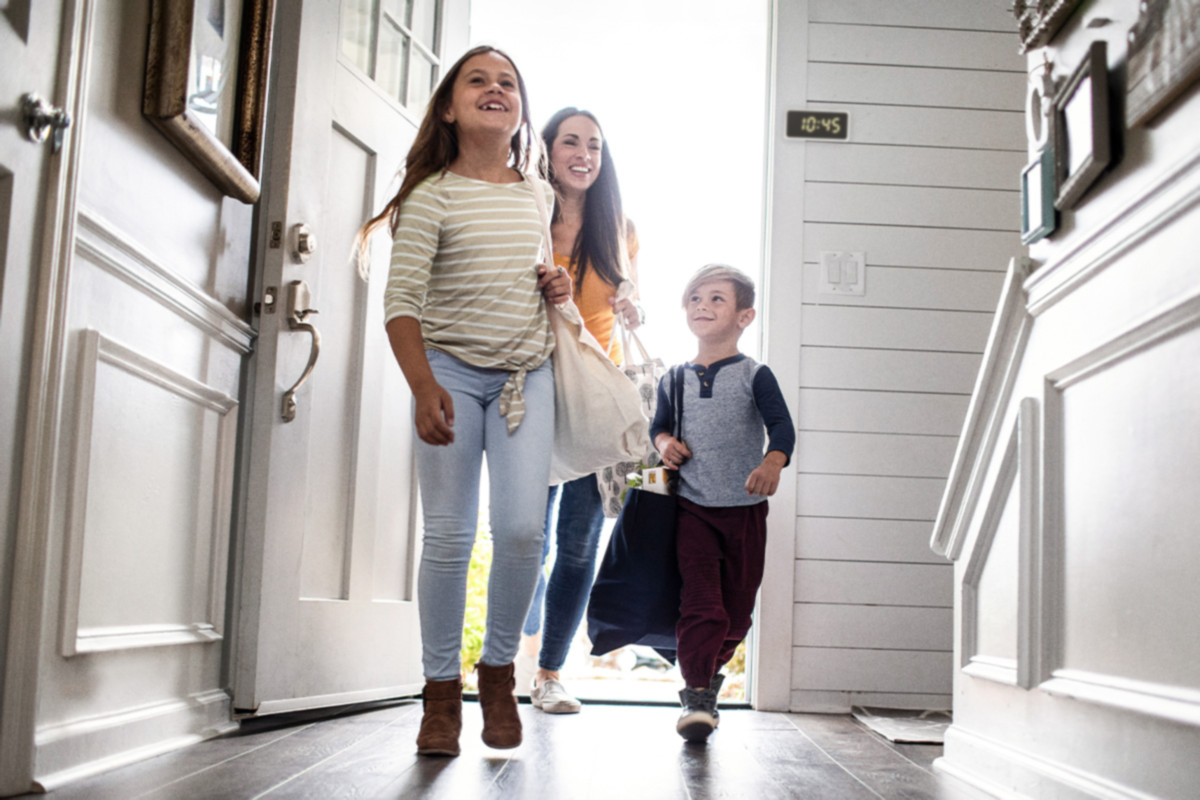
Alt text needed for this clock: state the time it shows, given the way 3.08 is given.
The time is 10.45
